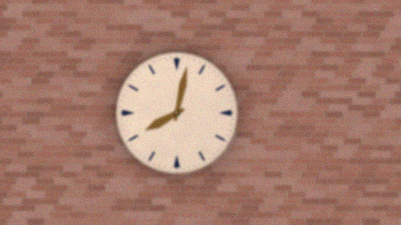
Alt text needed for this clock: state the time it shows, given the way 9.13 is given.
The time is 8.02
